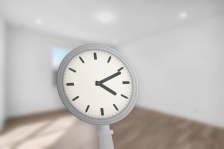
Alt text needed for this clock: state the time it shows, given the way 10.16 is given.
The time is 4.11
